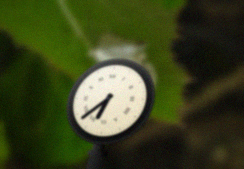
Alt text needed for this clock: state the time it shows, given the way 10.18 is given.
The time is 6.38
